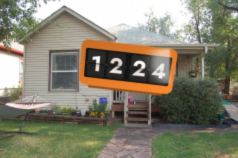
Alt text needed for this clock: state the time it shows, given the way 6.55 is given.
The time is 12.24
